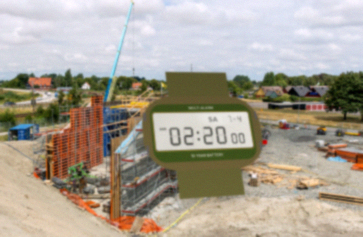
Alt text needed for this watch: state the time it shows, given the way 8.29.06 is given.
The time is 2.20.00
